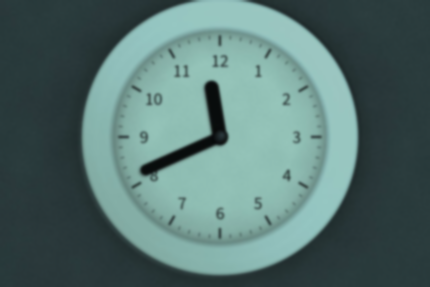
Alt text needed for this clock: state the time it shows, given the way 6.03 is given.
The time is 11.41
